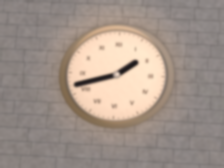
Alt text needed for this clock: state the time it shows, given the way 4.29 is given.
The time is 1.42
